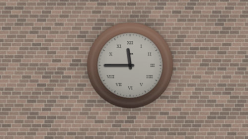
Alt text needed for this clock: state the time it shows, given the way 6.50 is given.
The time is 11.45
